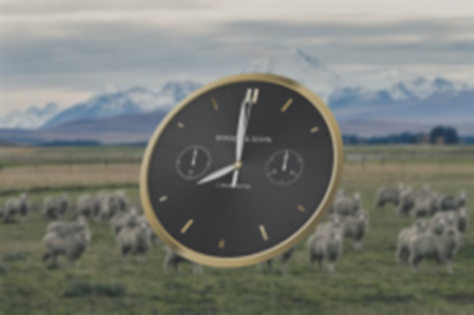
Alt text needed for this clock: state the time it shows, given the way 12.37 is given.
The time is 7.59
